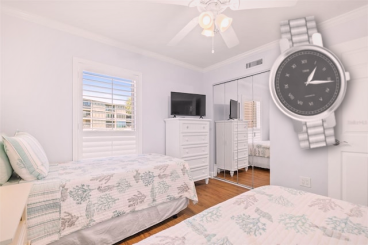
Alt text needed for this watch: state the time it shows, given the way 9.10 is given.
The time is 1.16
